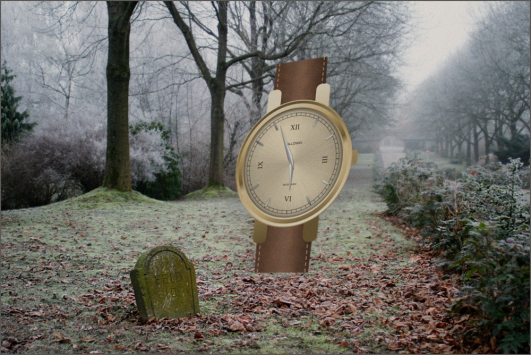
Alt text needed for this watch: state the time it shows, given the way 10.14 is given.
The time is 5.56
